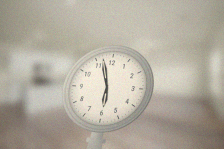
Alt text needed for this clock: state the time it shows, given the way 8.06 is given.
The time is 5.57
